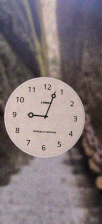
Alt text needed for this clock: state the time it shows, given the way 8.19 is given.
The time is 9.03
